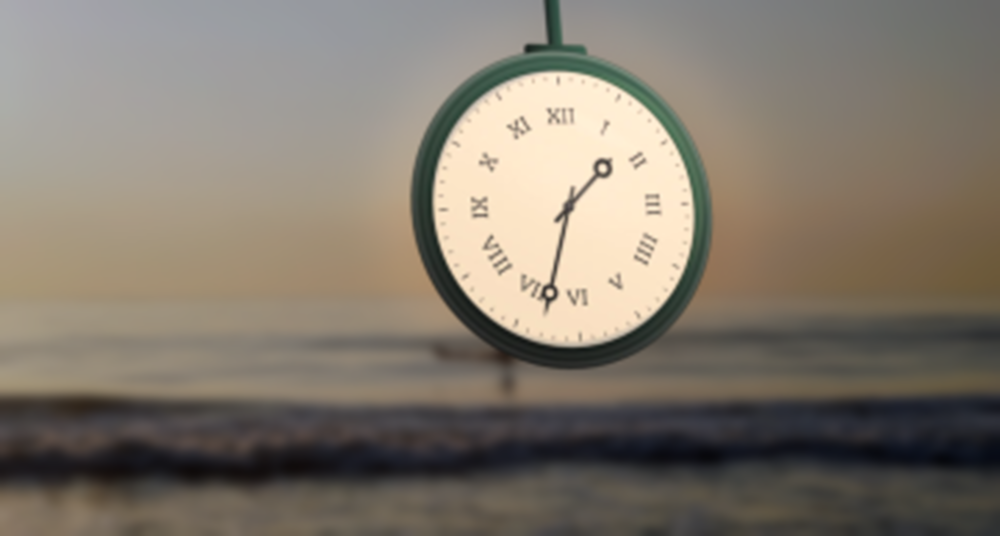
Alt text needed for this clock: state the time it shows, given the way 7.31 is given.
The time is 1.33
